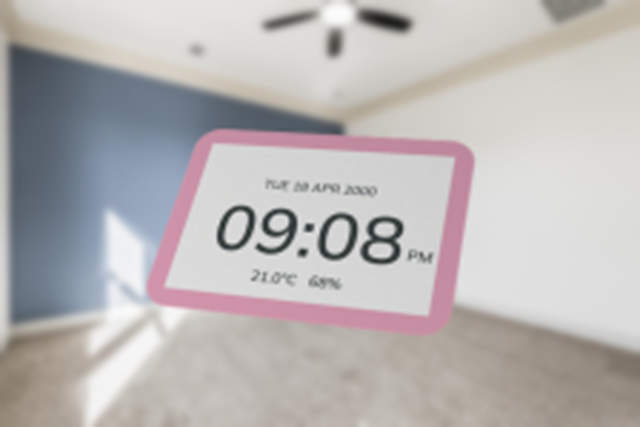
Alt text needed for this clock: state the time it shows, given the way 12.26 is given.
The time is 9.08
